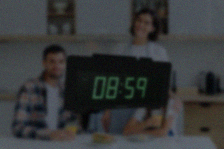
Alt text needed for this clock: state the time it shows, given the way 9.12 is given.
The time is 8.59
